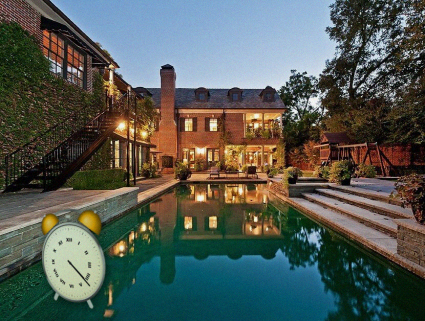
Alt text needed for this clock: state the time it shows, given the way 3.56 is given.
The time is 4.22
